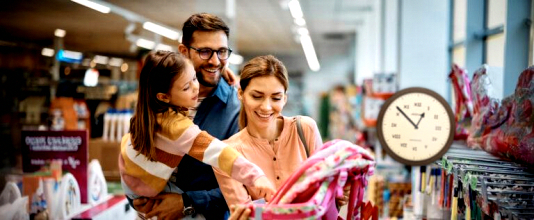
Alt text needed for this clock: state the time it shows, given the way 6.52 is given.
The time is 12.52
